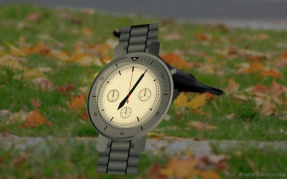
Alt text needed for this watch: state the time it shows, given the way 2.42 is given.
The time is 7.05
